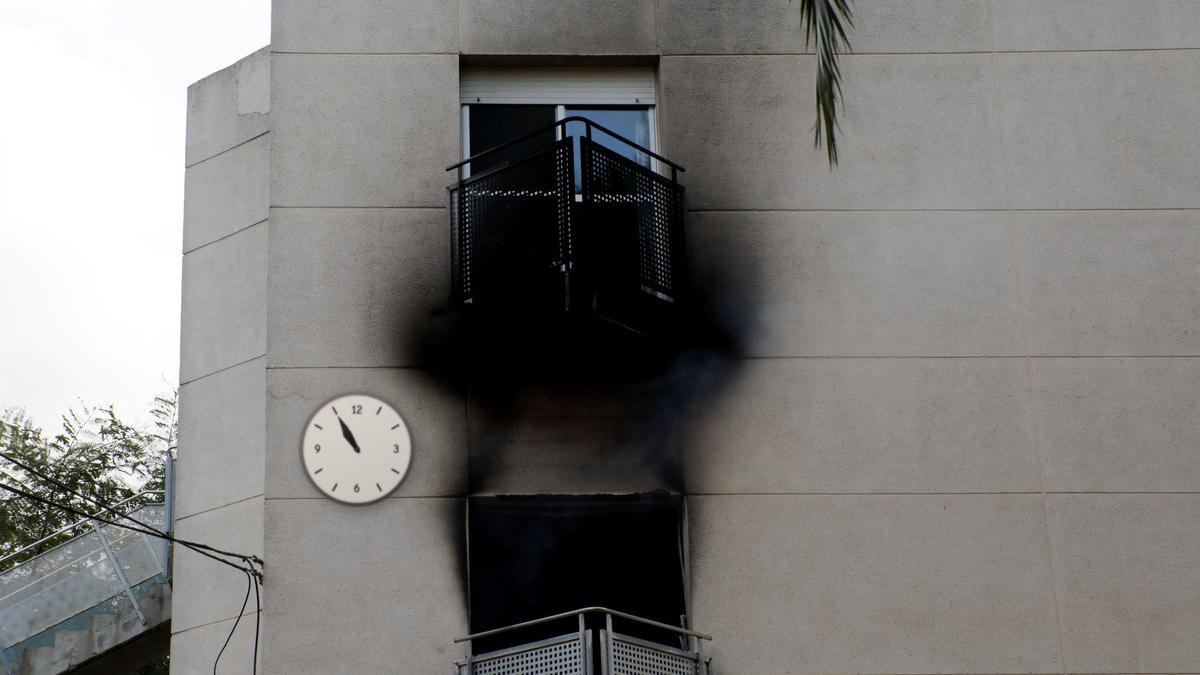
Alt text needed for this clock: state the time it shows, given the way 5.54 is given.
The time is 10.55
